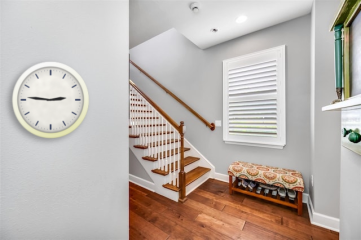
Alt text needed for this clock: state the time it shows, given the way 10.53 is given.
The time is 2.46
